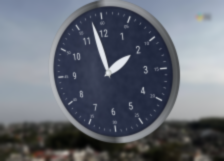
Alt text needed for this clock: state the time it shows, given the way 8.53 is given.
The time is 1.58
